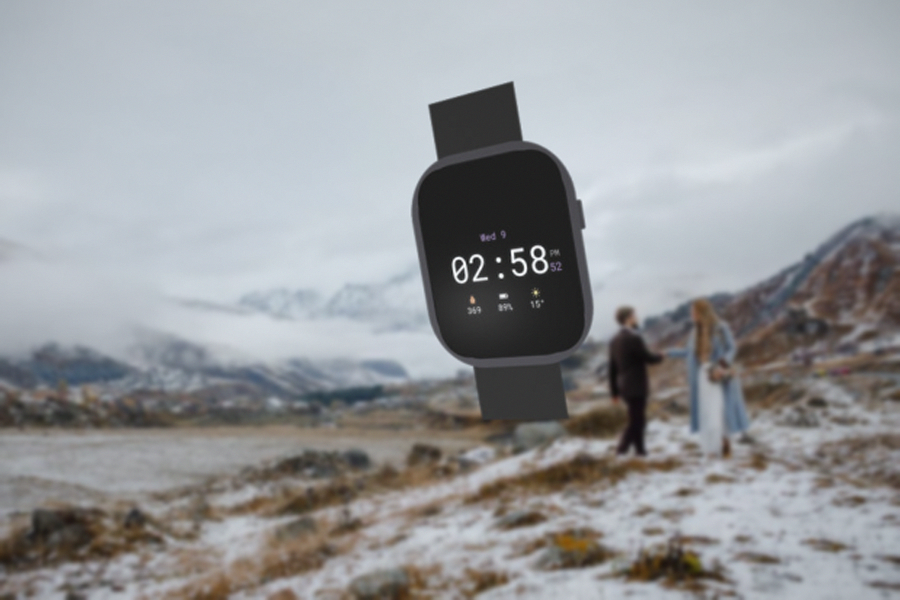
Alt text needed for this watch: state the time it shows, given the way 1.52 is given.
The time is 2.58
